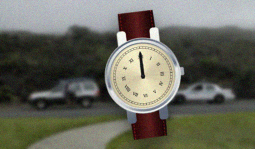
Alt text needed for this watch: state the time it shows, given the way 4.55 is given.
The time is 12.00
